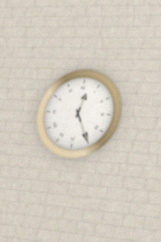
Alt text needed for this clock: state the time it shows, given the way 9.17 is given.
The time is 12.25
